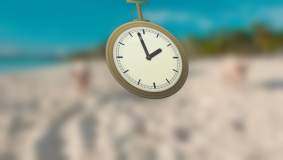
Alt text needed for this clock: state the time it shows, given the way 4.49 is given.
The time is 1.58
